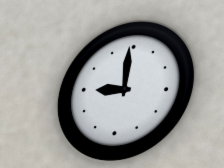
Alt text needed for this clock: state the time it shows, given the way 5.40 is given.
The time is 8.59
